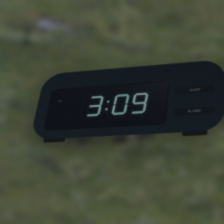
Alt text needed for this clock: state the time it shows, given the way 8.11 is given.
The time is 3.09
